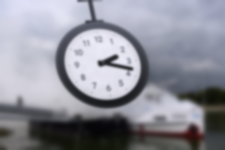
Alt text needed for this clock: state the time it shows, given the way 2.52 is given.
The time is 2.18
